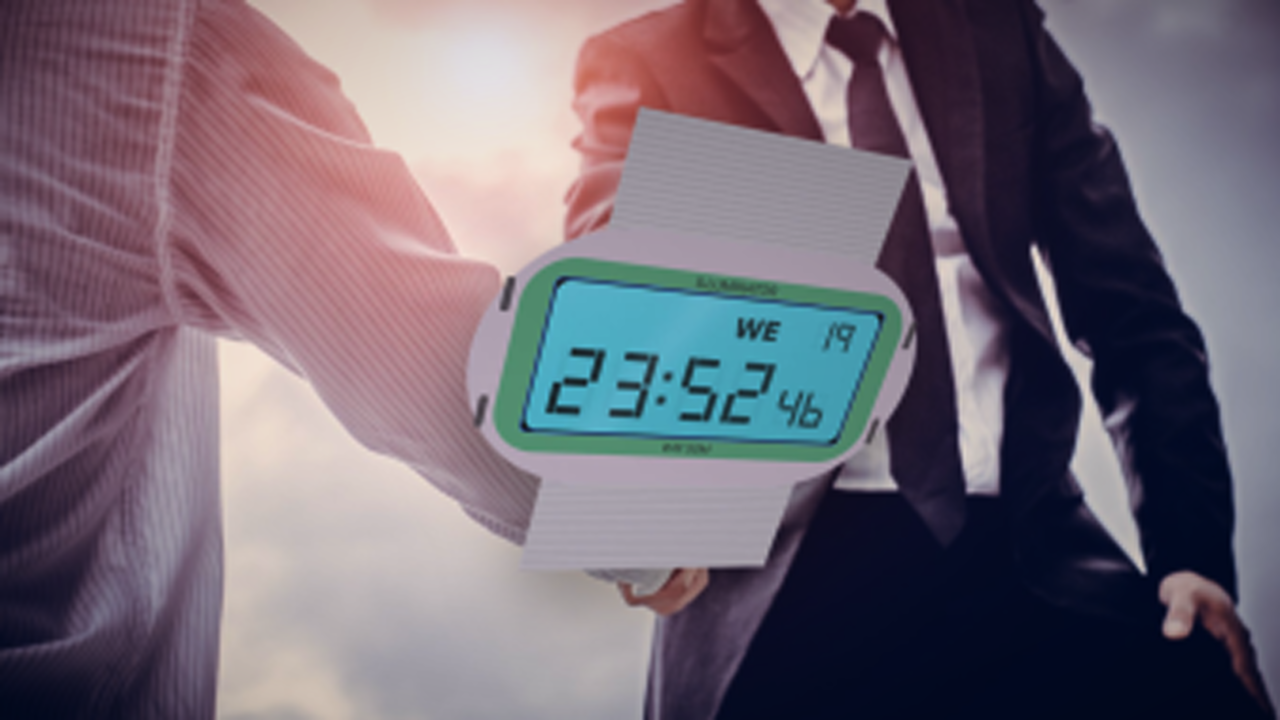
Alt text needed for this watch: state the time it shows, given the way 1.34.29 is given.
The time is 23.52.46
